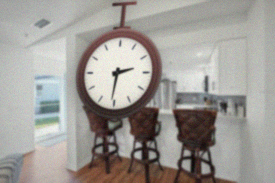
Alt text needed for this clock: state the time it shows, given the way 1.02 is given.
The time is 2.31
